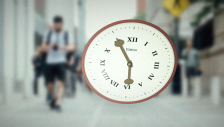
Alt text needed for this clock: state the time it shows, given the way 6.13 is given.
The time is 5.55
